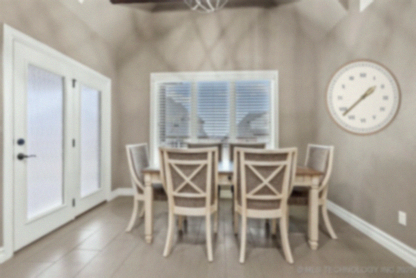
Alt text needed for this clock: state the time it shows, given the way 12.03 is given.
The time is 1.38
